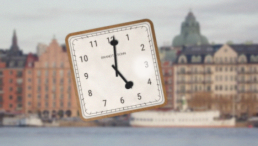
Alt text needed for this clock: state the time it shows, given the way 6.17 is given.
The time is 5.01
